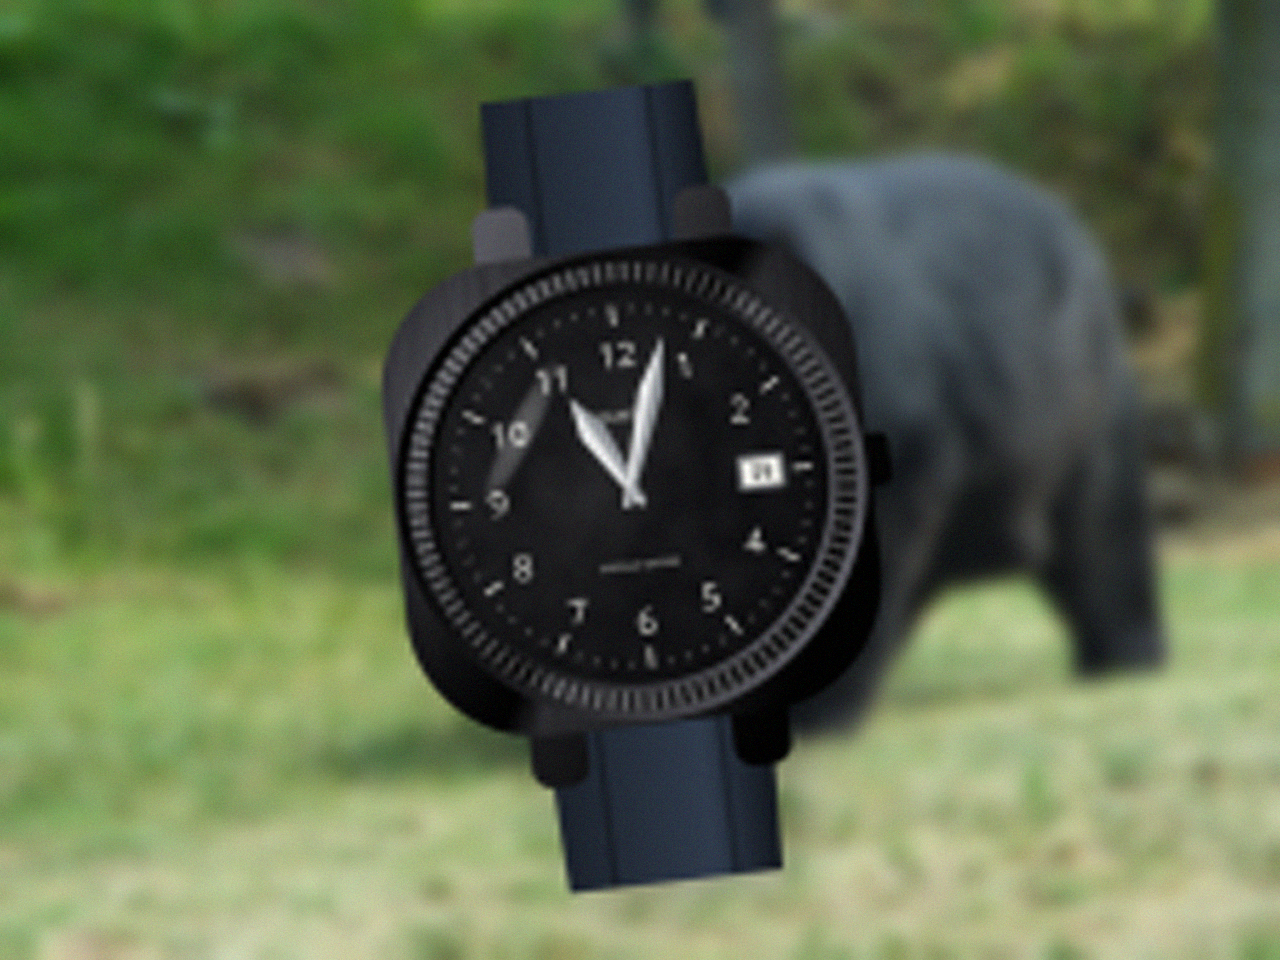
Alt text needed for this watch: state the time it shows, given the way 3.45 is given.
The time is 11.03
